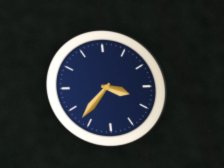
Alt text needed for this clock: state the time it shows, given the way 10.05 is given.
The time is 3.37
